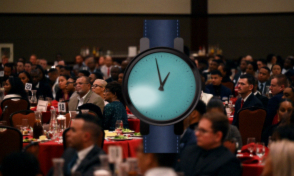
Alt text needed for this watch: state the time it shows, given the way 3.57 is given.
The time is 12.58
